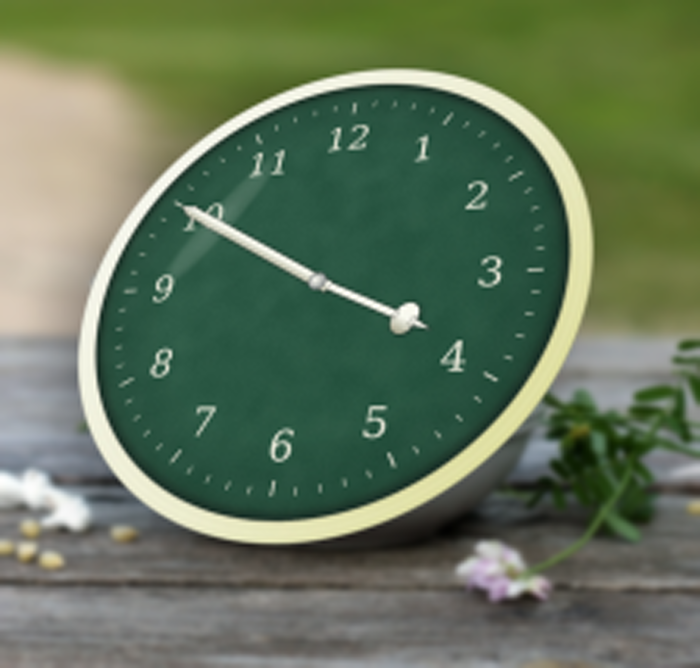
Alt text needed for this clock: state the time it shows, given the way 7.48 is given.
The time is 3.50
